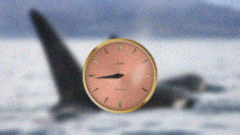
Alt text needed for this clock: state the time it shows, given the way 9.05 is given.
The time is 8.44
